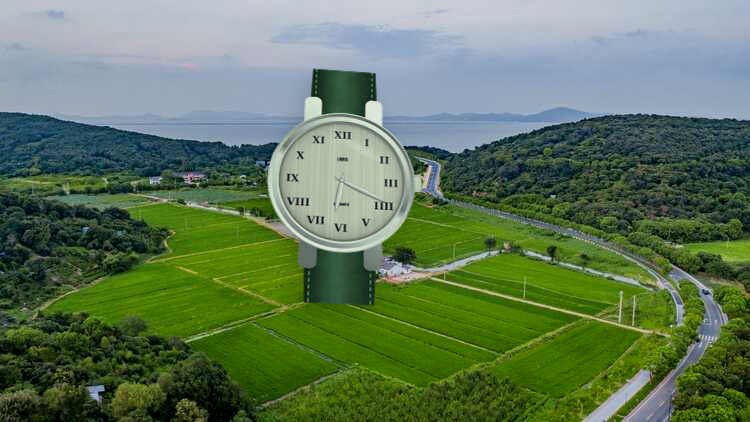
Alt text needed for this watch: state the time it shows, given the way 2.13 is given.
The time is 6.19
